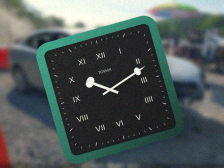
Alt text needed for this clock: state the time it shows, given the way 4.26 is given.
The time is 10.12
